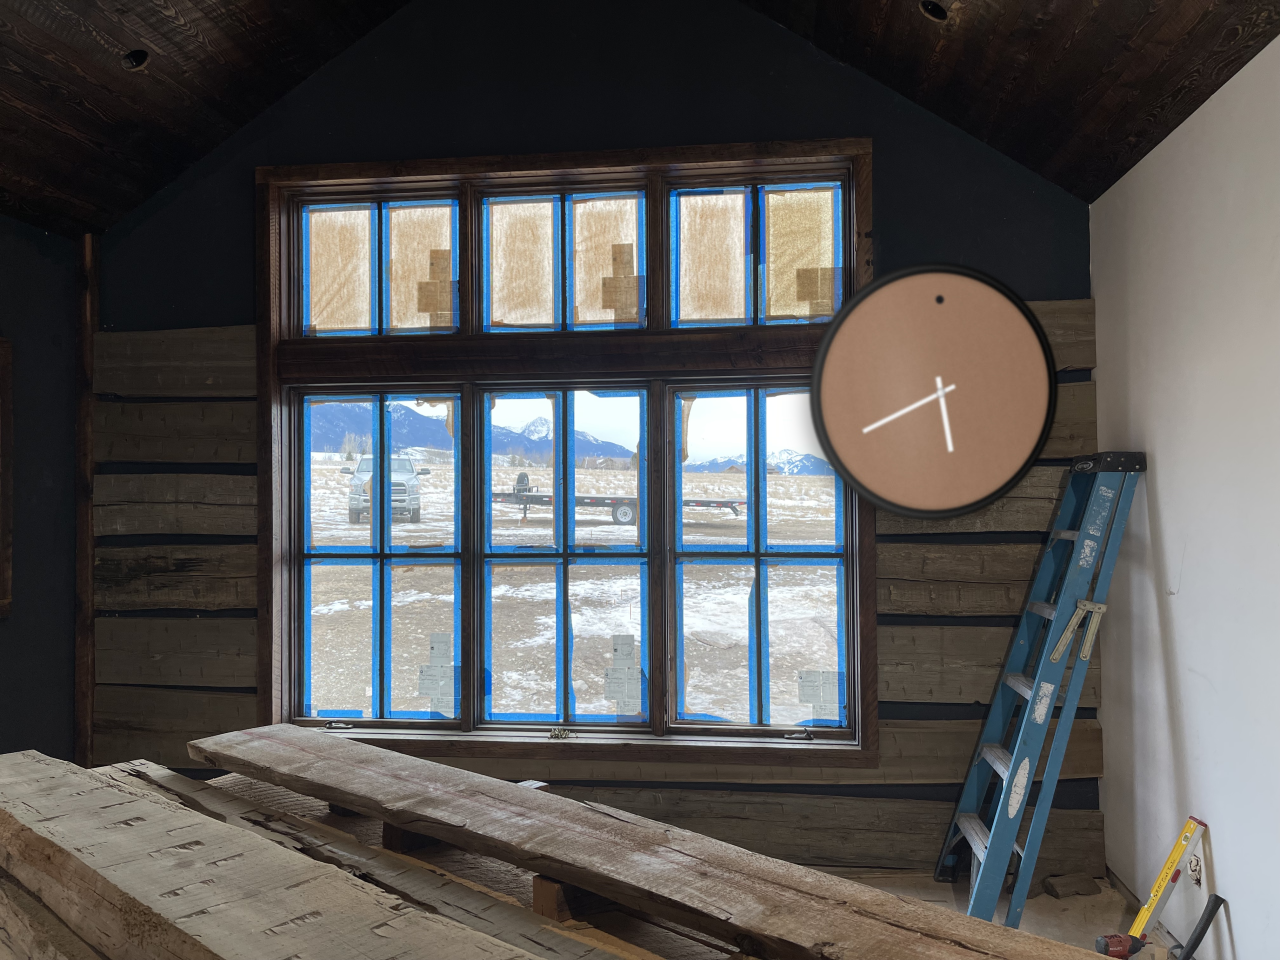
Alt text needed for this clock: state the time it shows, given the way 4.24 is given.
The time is 5.41
